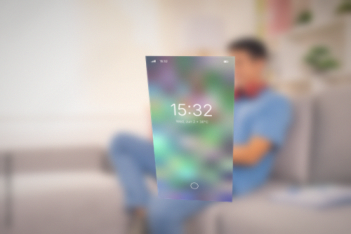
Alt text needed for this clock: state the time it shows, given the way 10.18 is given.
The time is 15.32
